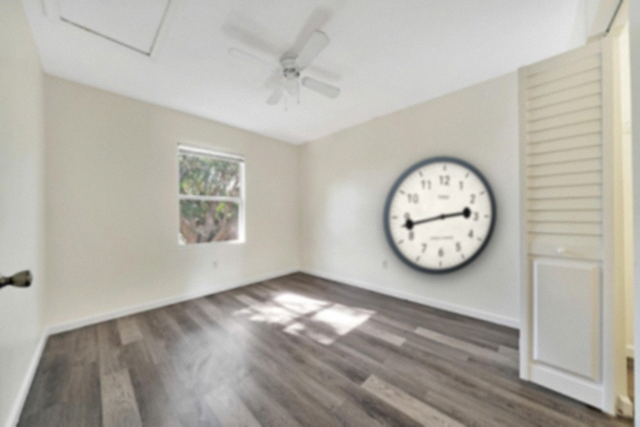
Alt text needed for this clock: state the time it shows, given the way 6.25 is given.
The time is 2.43
